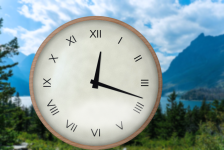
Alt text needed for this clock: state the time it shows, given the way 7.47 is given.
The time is 12.18
